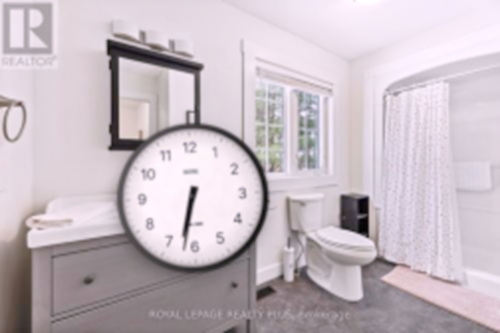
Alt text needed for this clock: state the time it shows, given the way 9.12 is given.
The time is 6.32
